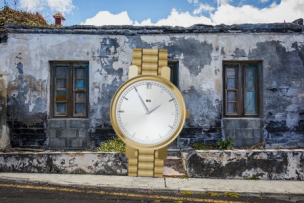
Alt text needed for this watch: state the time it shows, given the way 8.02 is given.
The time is 1.55
